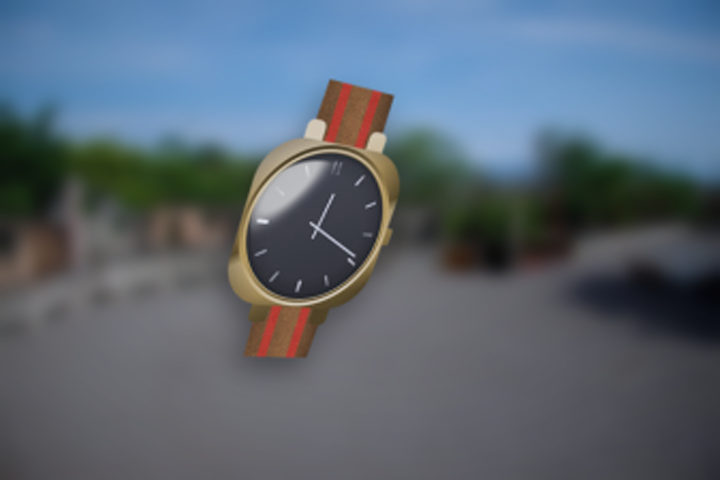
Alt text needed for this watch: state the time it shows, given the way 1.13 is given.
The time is 12.19
